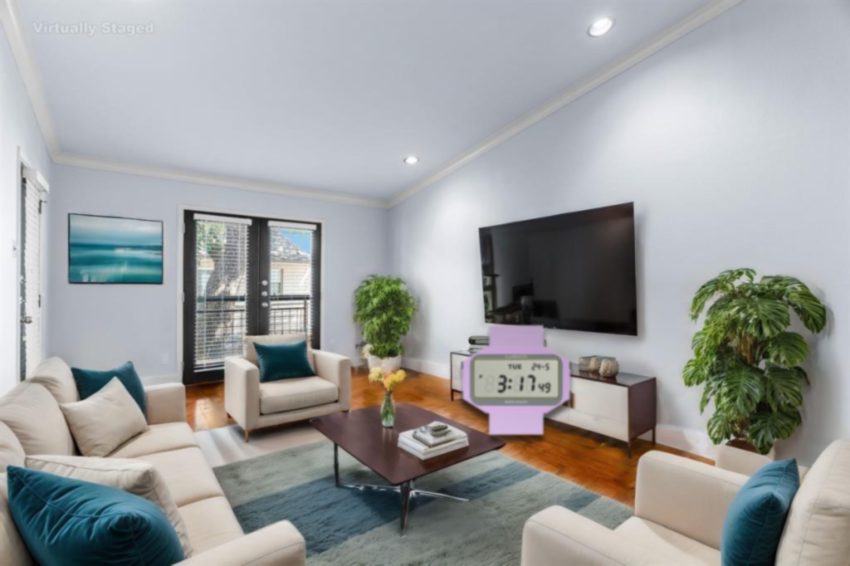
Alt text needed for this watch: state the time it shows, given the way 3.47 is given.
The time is 3.17
